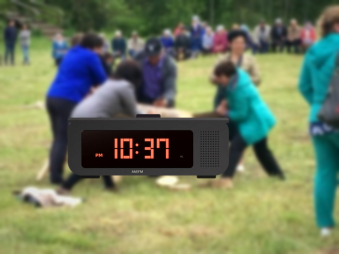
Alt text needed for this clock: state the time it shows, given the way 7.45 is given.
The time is 10.37
